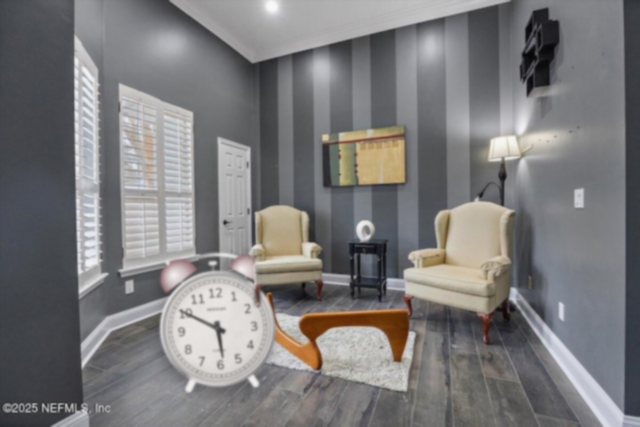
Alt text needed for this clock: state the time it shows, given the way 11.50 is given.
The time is 5.50
